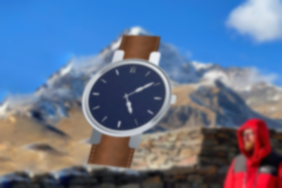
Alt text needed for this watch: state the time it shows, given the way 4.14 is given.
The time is 5.09
